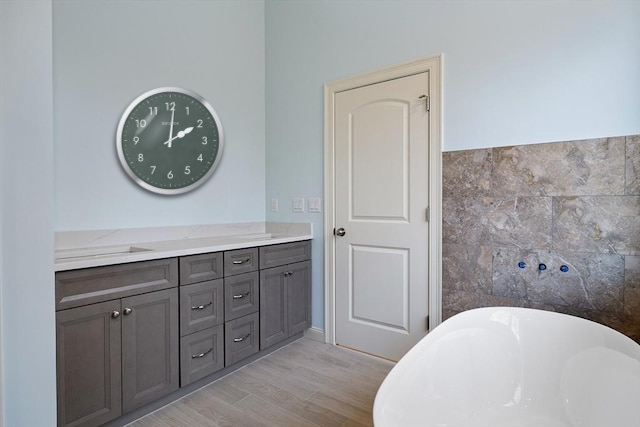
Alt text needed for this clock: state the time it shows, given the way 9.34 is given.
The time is 2.01
